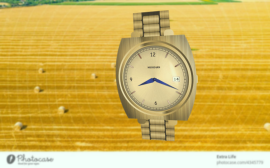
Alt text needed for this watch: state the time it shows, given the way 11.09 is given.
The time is 8.19
